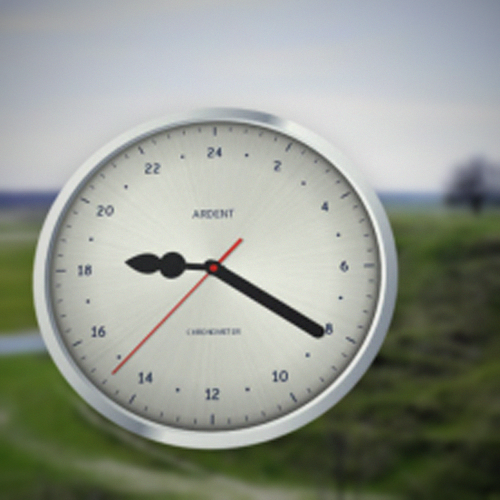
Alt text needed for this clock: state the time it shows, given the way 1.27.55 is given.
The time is 18.20.37
